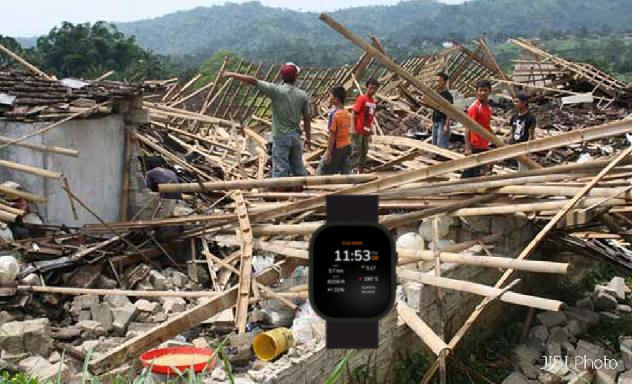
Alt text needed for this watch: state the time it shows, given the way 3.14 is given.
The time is 11.53
